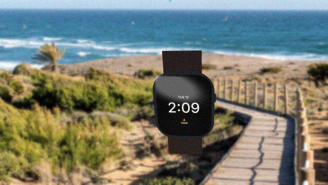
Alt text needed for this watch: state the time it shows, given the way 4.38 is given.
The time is 2.09
